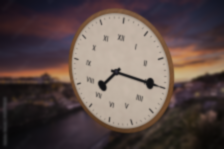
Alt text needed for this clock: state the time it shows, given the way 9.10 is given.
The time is 7.15
